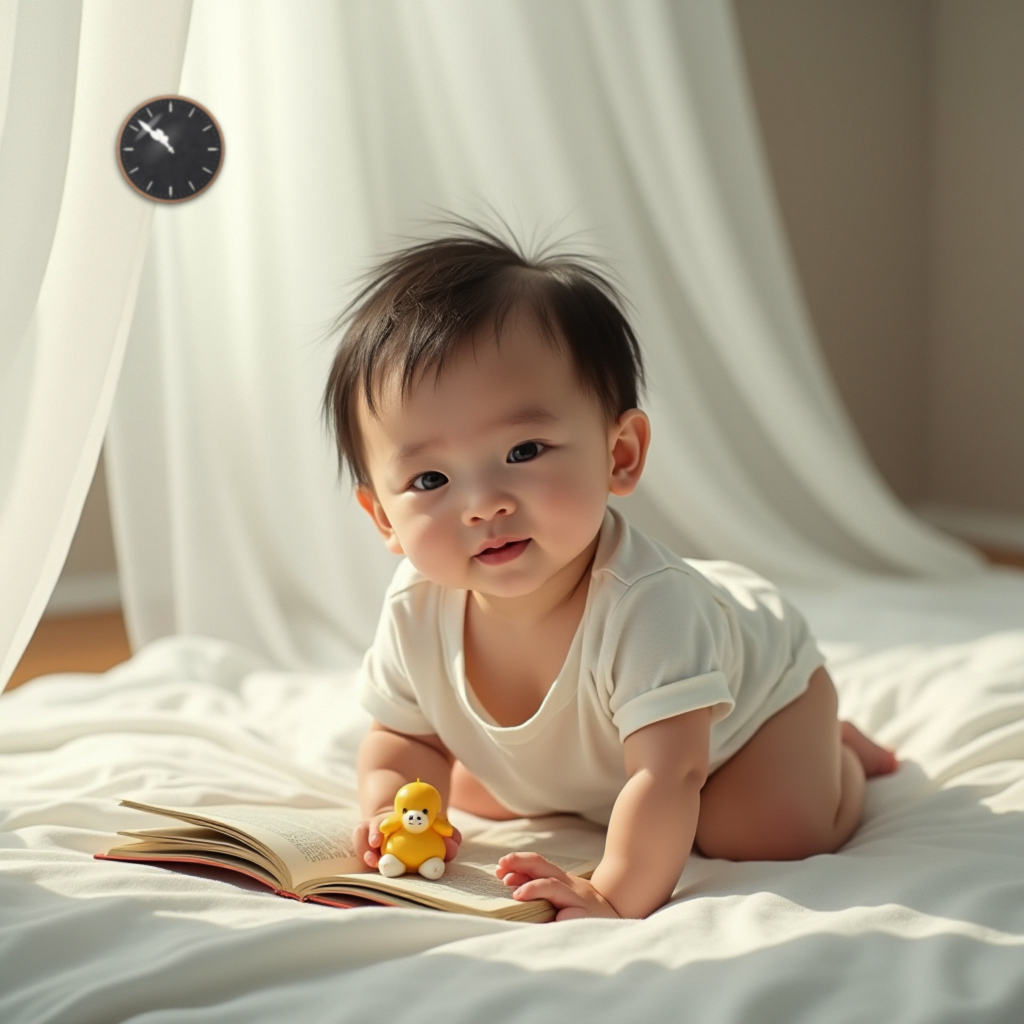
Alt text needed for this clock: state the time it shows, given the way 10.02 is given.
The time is 10.52
